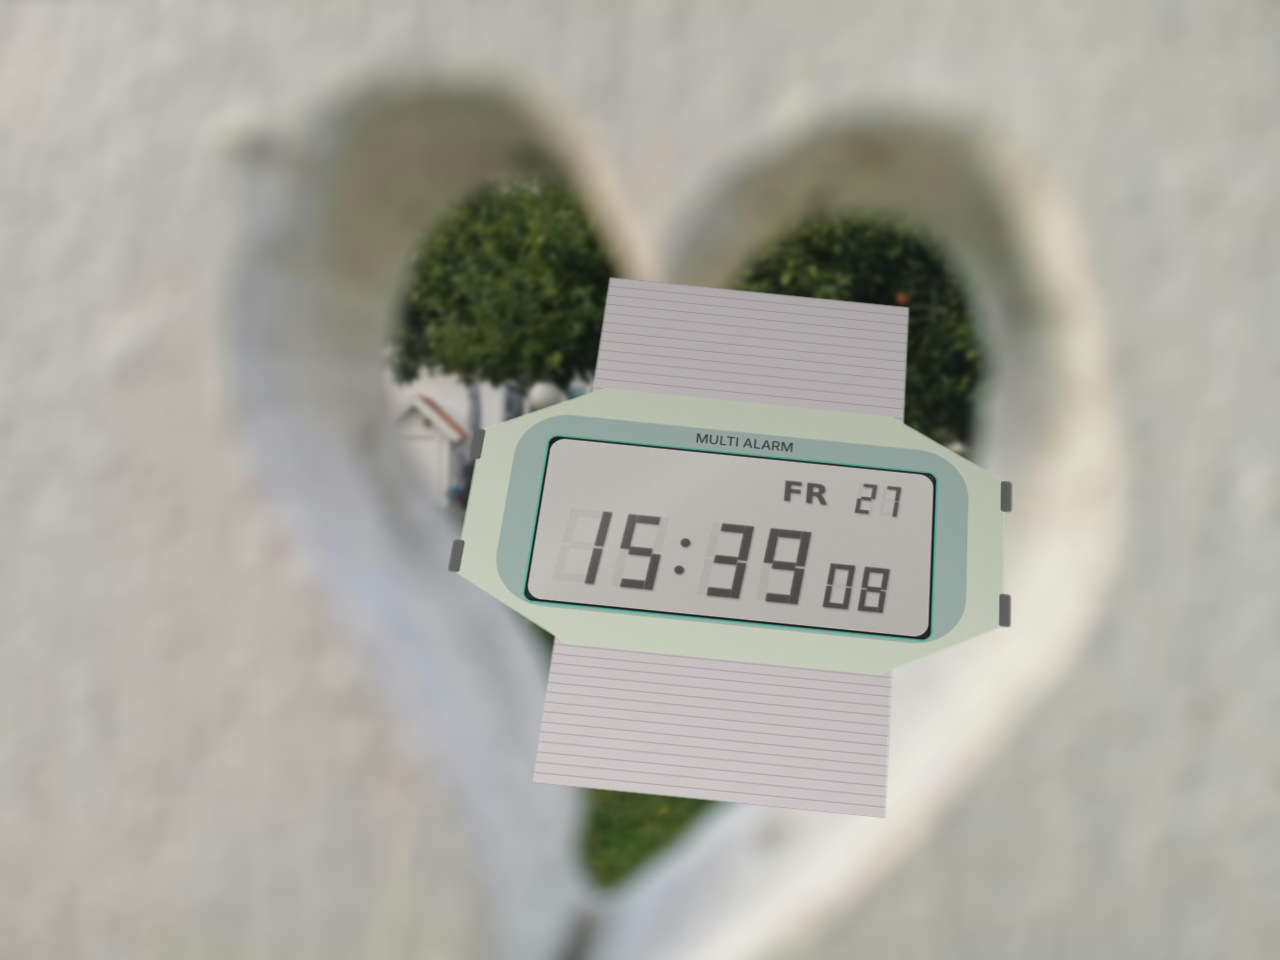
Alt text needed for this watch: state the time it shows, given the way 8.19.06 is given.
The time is 15.39.08
